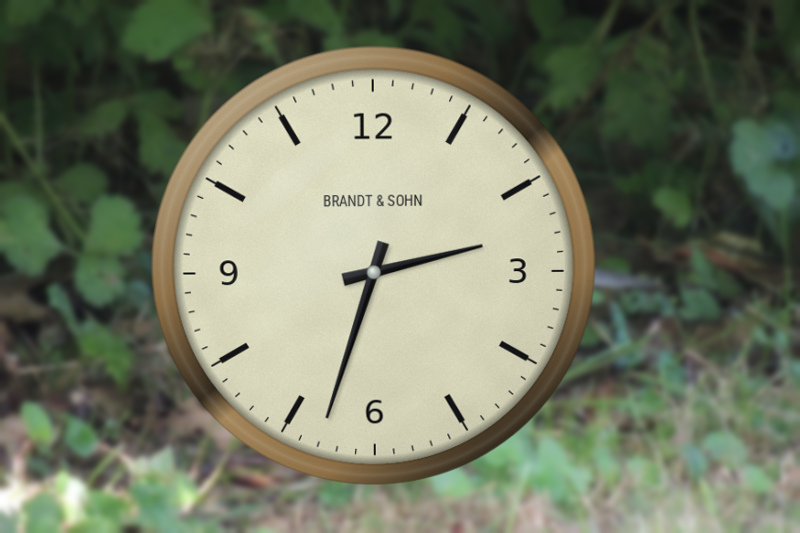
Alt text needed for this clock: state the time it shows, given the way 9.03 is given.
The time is 2.33
